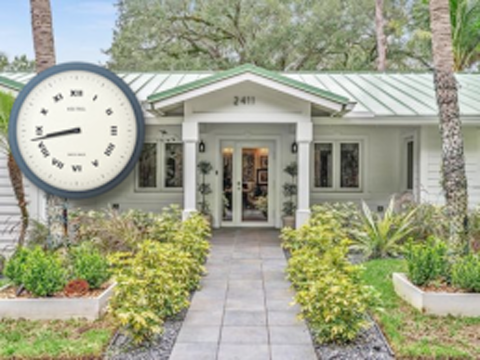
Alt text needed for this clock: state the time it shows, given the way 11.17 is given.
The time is 8.43
